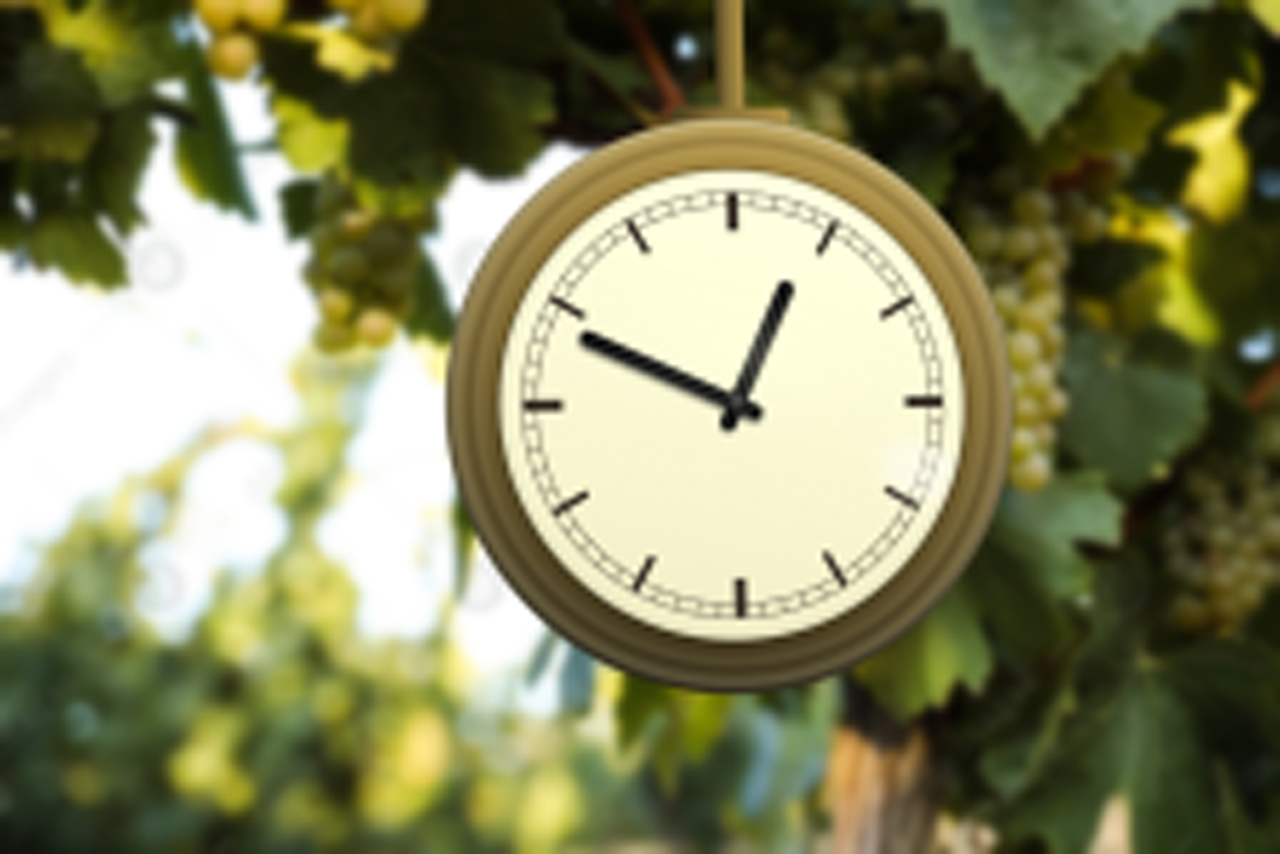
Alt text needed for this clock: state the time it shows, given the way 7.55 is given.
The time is 12.49
